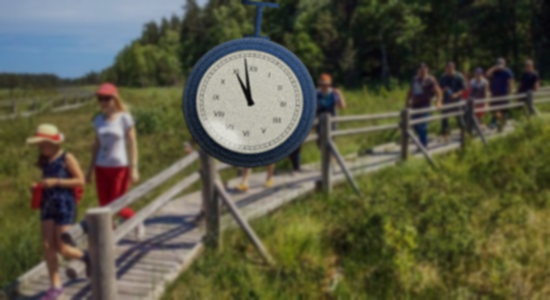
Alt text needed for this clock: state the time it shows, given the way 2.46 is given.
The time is 10.58
